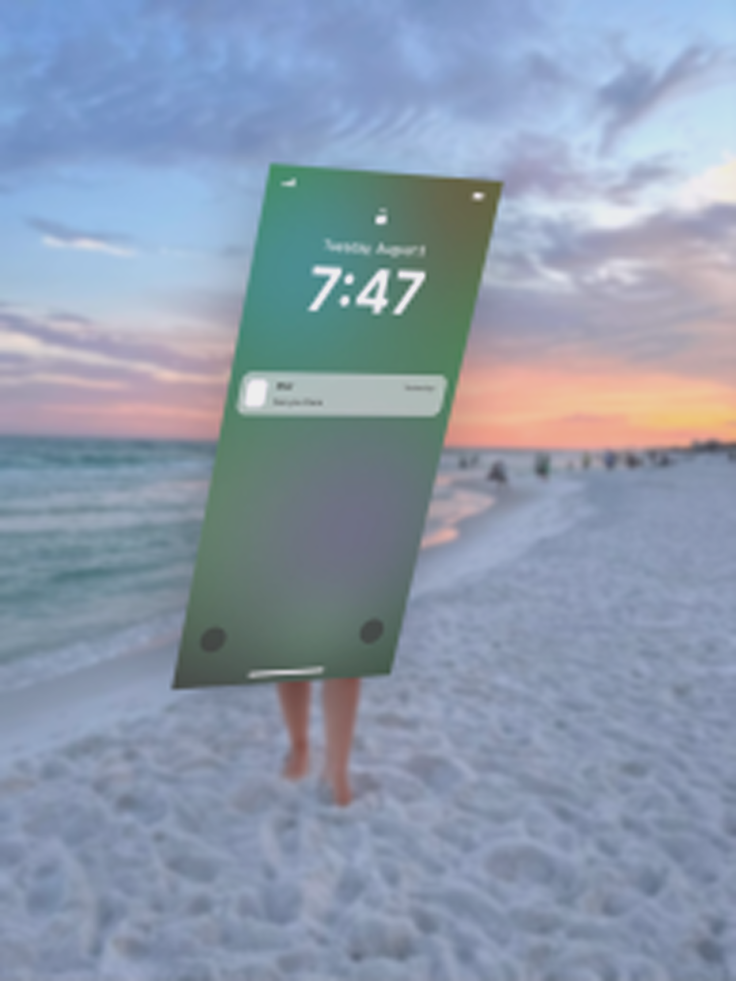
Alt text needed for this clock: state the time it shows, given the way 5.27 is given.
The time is 7.47
